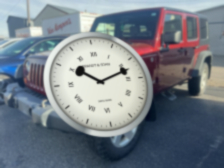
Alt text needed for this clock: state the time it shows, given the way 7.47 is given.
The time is 10.12
